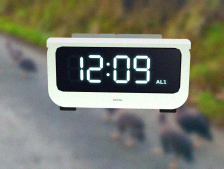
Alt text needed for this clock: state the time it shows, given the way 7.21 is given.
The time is 12.09
